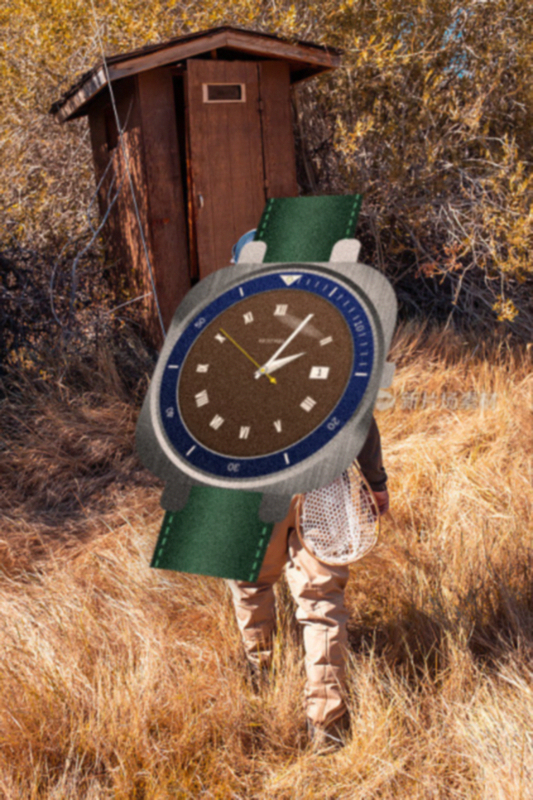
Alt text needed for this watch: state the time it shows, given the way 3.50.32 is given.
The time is 2.04.51
